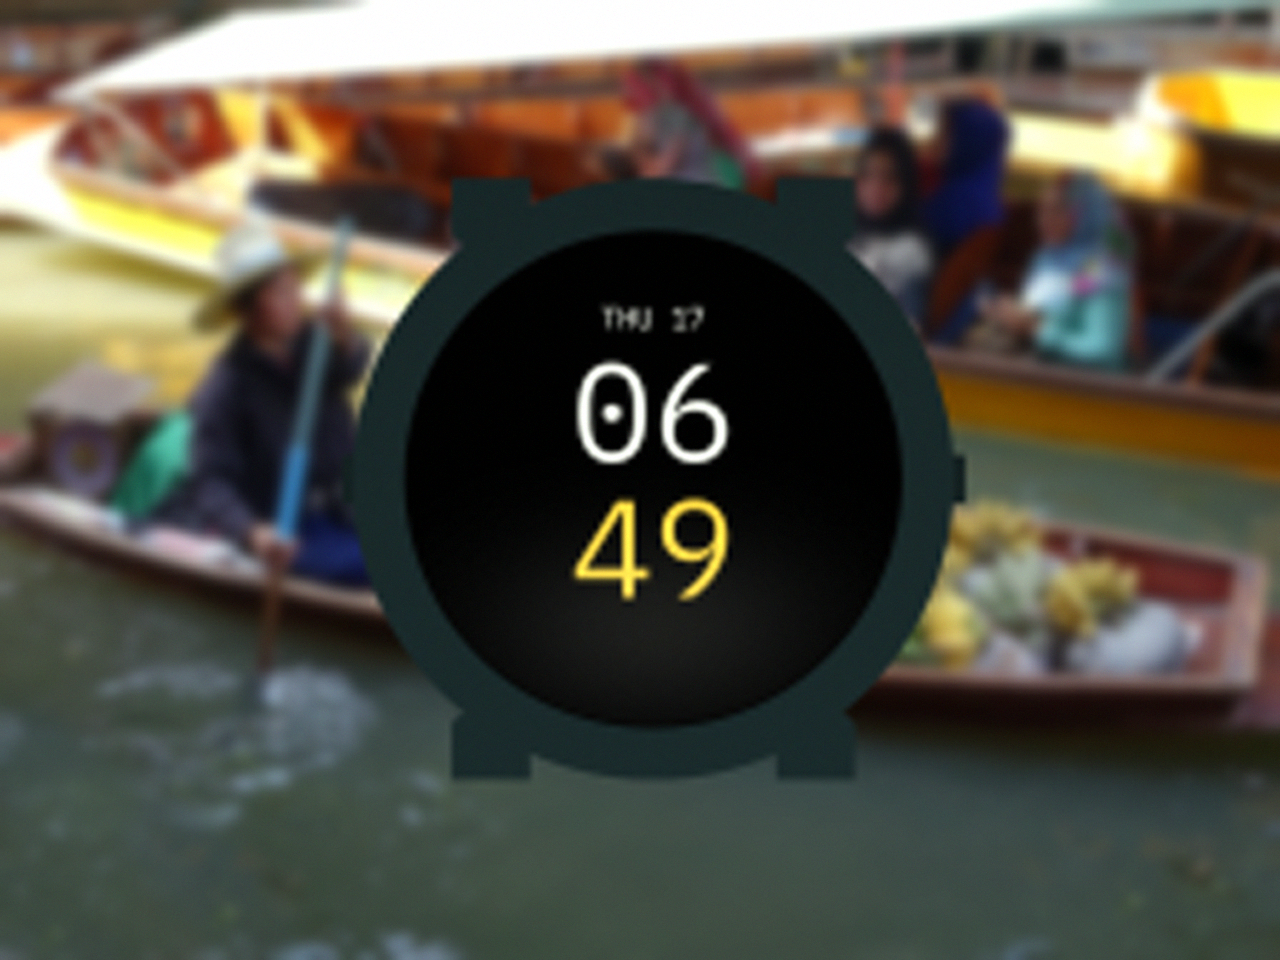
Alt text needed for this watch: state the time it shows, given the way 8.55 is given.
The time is 6.49
